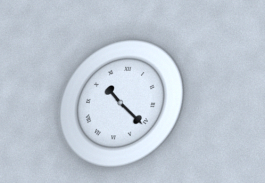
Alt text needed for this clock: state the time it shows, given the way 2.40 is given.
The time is 10.21
